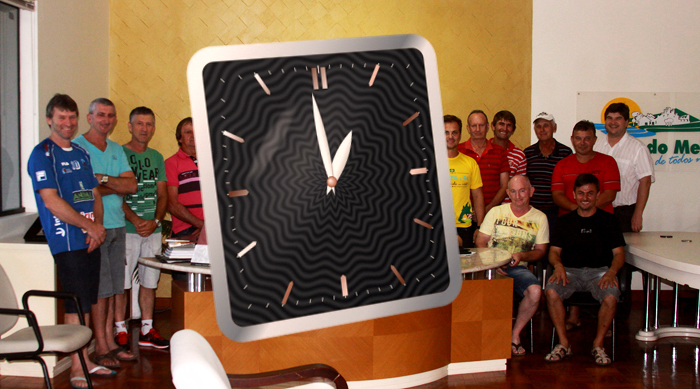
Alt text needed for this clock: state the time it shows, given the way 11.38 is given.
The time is 12.59
